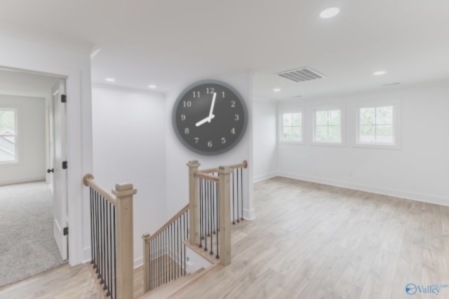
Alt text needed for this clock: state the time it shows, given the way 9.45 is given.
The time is 8.02
